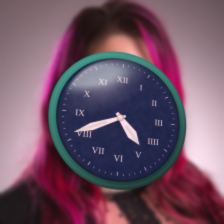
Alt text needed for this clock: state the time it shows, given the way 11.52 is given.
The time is 4.41
